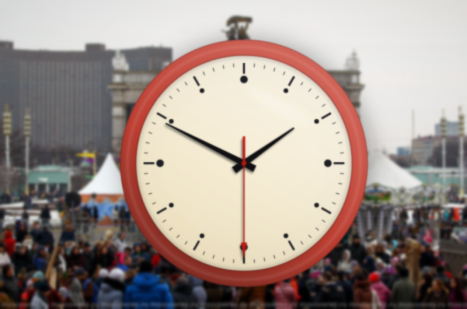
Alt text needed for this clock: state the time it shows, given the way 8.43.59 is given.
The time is 1.49.30
